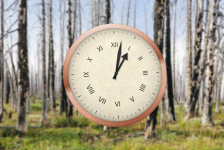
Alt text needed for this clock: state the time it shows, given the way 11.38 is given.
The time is 1.02
